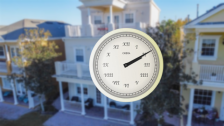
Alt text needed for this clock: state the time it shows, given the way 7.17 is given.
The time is 2.10
